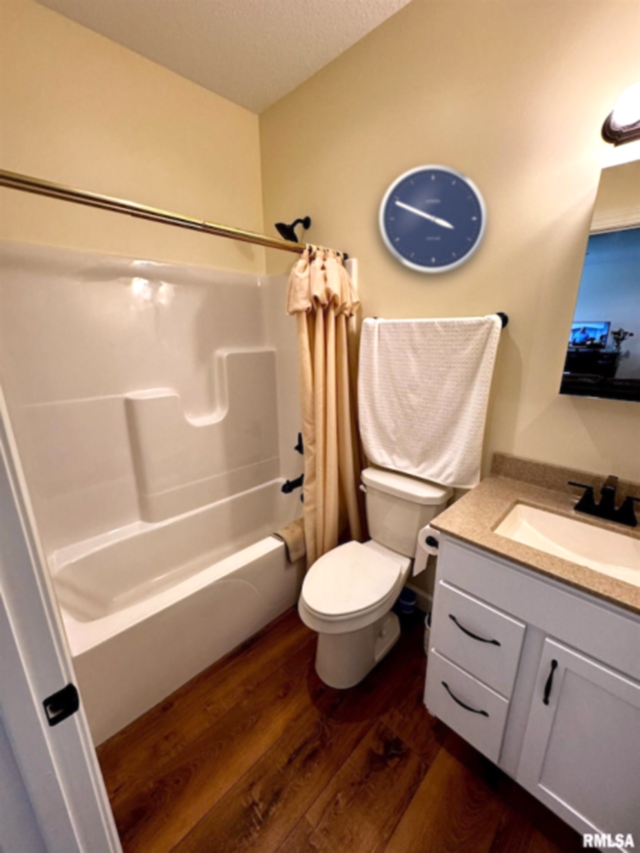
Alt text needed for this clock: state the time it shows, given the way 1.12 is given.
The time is 3.49
